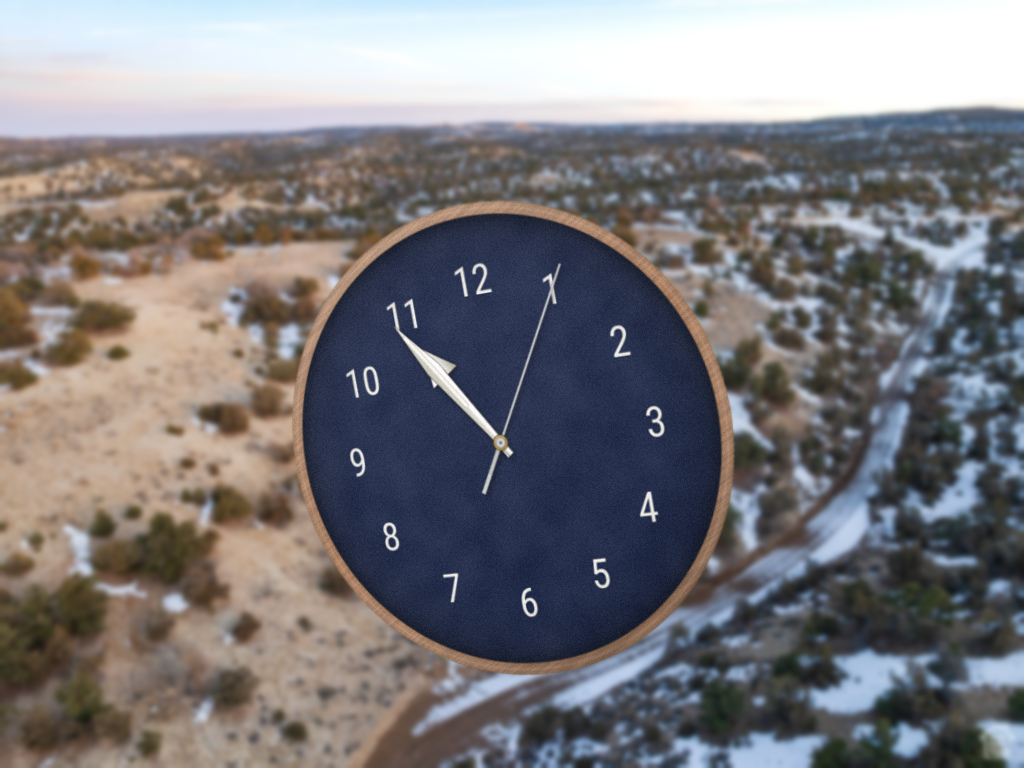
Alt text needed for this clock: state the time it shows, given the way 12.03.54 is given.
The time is 10.54.05
